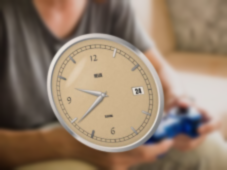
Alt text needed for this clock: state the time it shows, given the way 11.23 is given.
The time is 9.39
